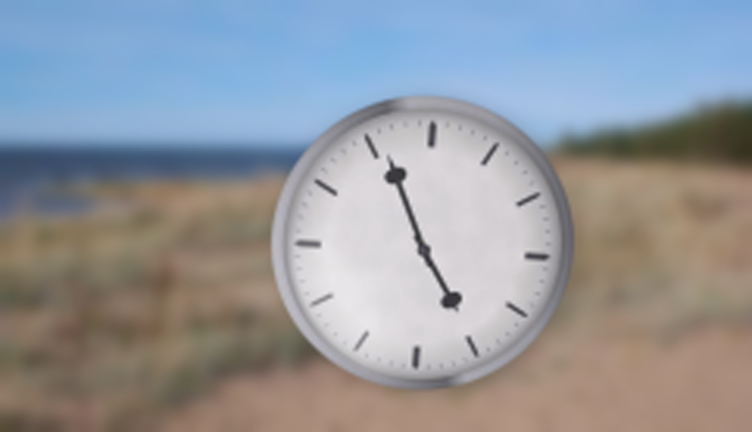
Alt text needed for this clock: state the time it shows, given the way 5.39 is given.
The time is 4.56
